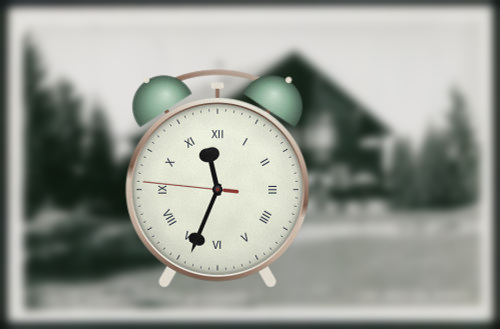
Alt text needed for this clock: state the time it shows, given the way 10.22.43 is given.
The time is 11.33.46
